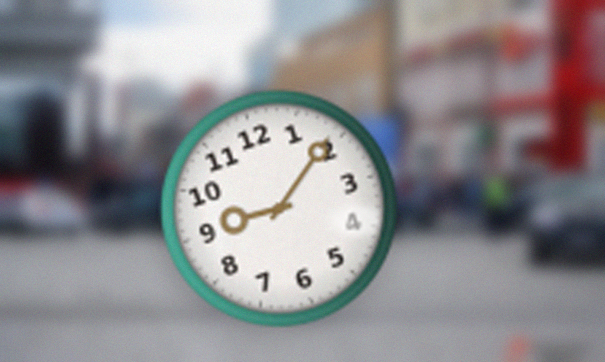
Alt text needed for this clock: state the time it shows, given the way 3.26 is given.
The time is 9.09
